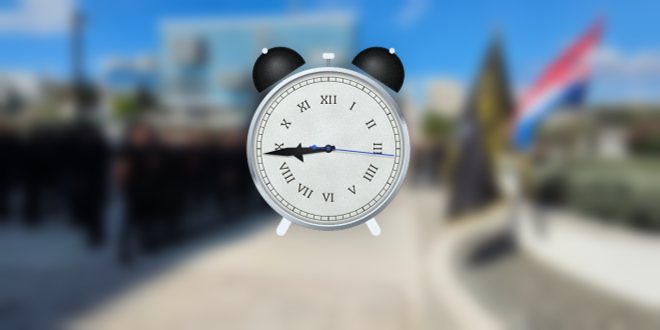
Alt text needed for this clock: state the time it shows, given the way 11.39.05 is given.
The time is 8.44.16
